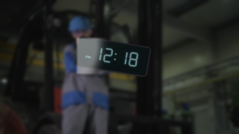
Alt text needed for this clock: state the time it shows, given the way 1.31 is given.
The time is 12.18
